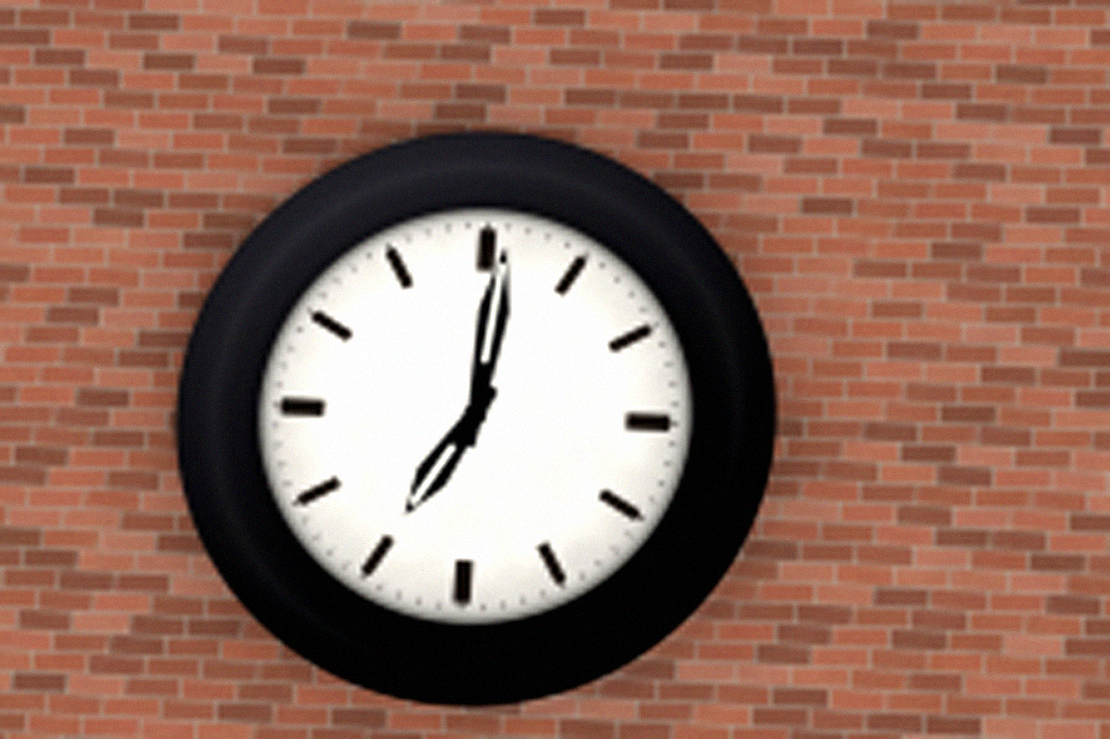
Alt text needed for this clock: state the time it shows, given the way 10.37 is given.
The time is 7.01
